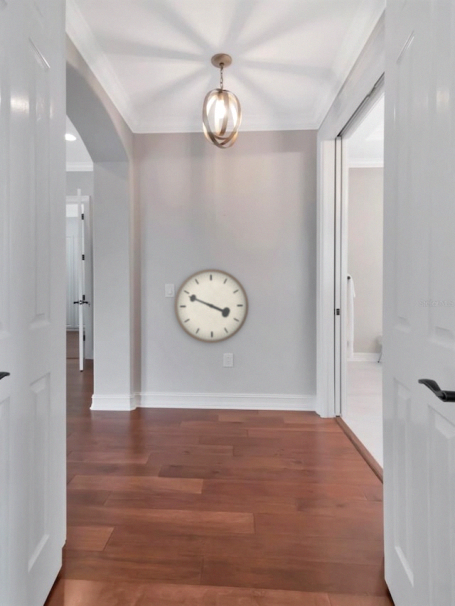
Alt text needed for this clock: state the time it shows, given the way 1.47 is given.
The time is 3.49
